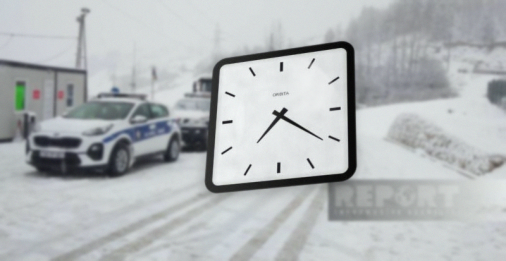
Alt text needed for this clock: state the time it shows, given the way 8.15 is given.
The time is 7.21
